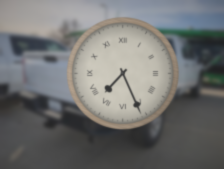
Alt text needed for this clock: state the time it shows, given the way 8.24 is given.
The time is 7.26
